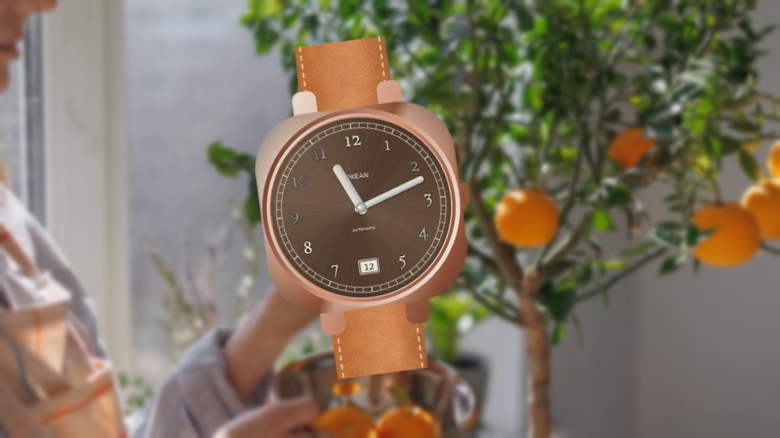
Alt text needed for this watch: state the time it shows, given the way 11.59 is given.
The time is 11.12
